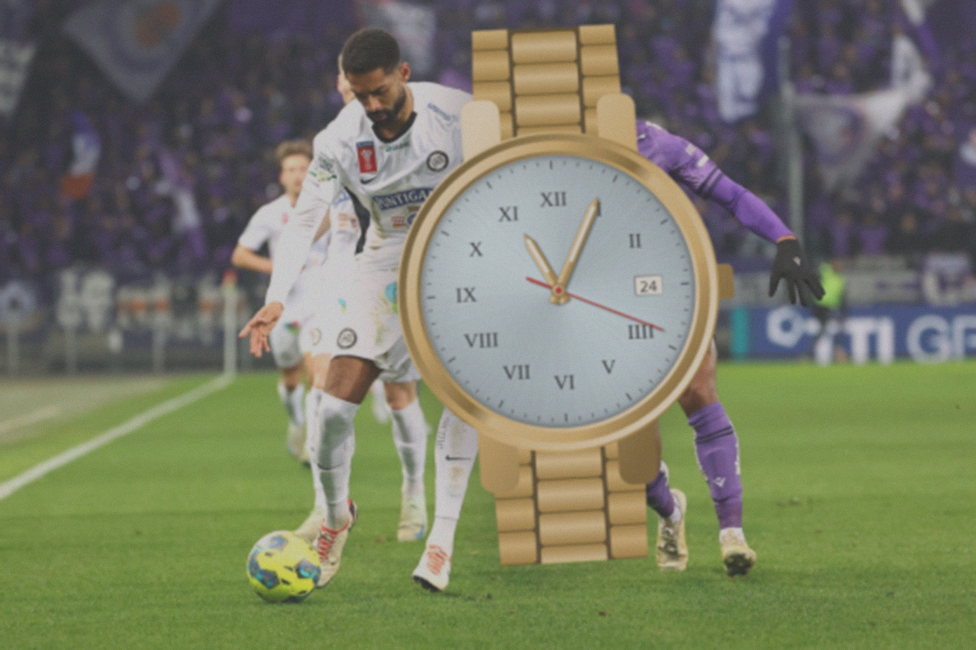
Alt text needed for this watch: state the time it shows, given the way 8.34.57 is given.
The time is 11.04.19
